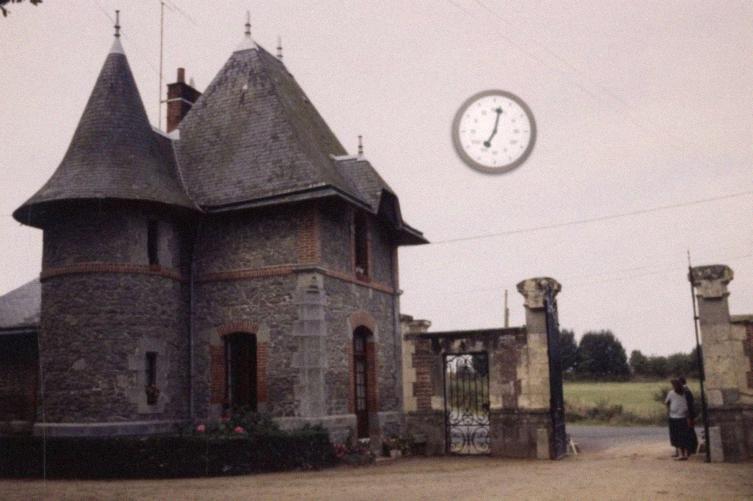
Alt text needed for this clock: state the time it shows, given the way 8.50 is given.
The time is 7.02
